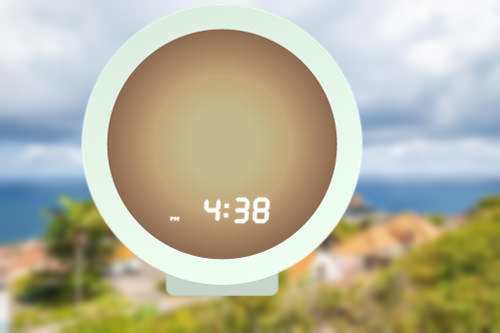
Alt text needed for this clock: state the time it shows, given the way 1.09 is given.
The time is 4.38
